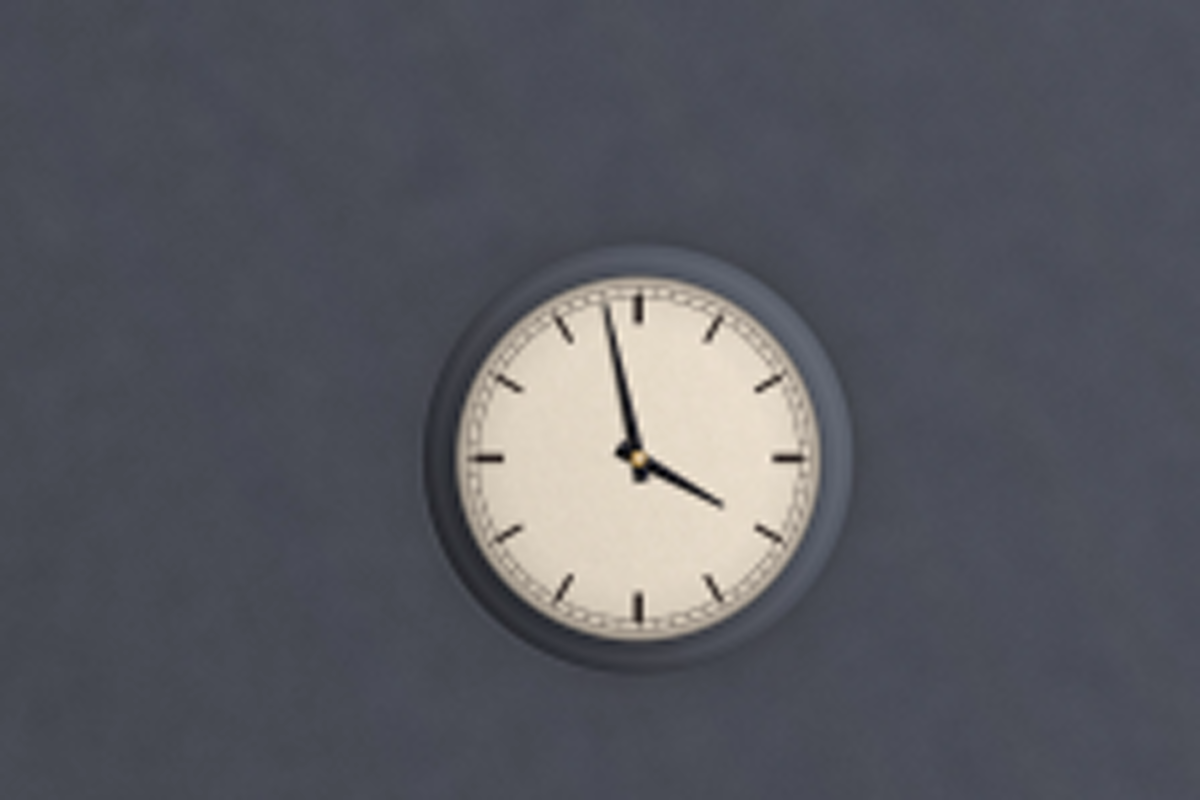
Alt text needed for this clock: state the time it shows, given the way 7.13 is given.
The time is 3.58
